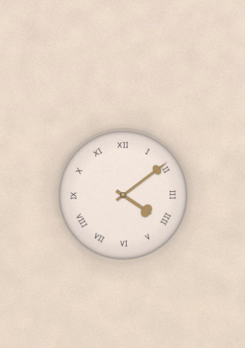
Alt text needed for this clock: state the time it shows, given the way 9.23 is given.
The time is 4.09
